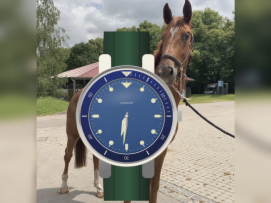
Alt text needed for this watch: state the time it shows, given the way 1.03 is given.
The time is 6.31
